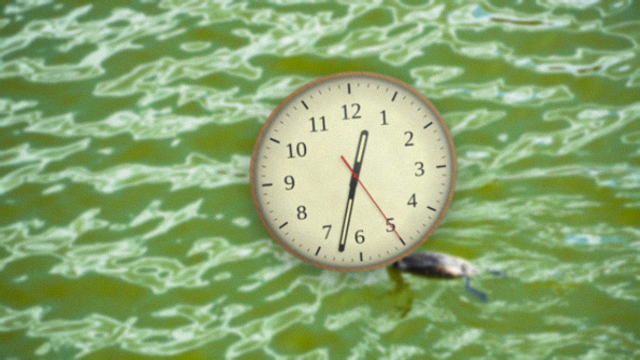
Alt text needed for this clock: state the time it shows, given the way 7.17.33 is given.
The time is 12.32.25
